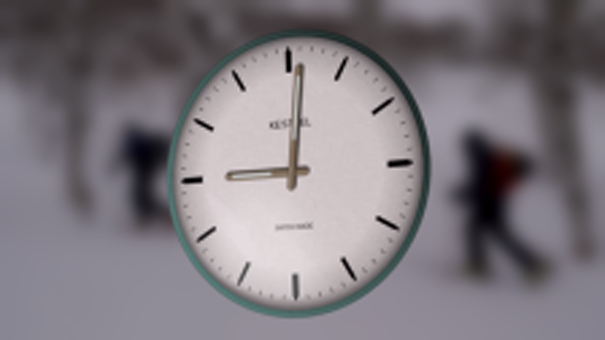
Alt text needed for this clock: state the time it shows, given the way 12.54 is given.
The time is 9.01
